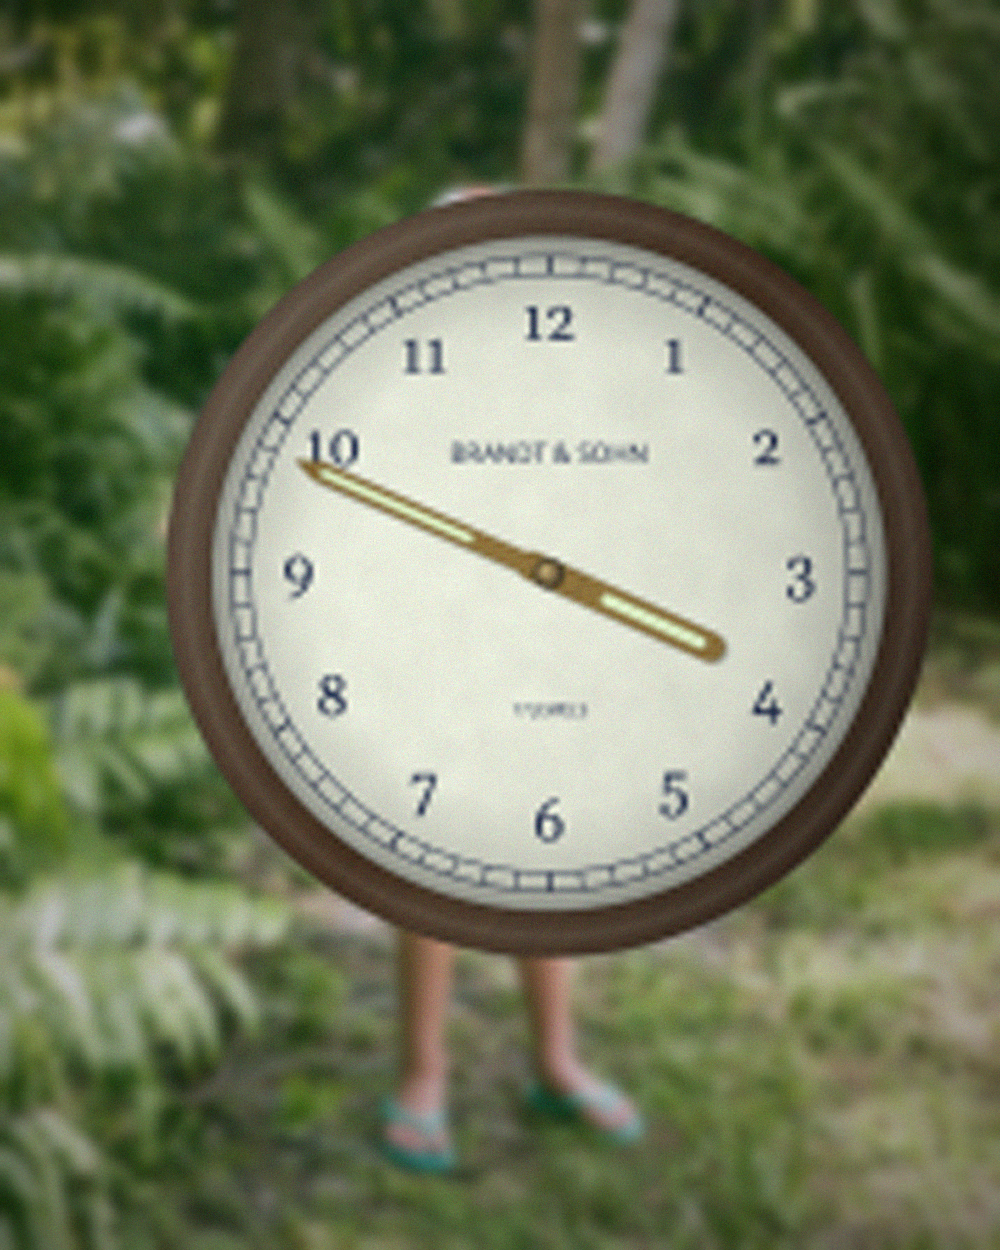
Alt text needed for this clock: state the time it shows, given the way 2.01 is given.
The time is 3.49
